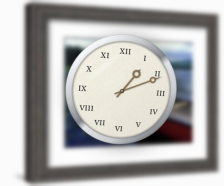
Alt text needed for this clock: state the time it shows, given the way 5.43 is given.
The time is 1.11
